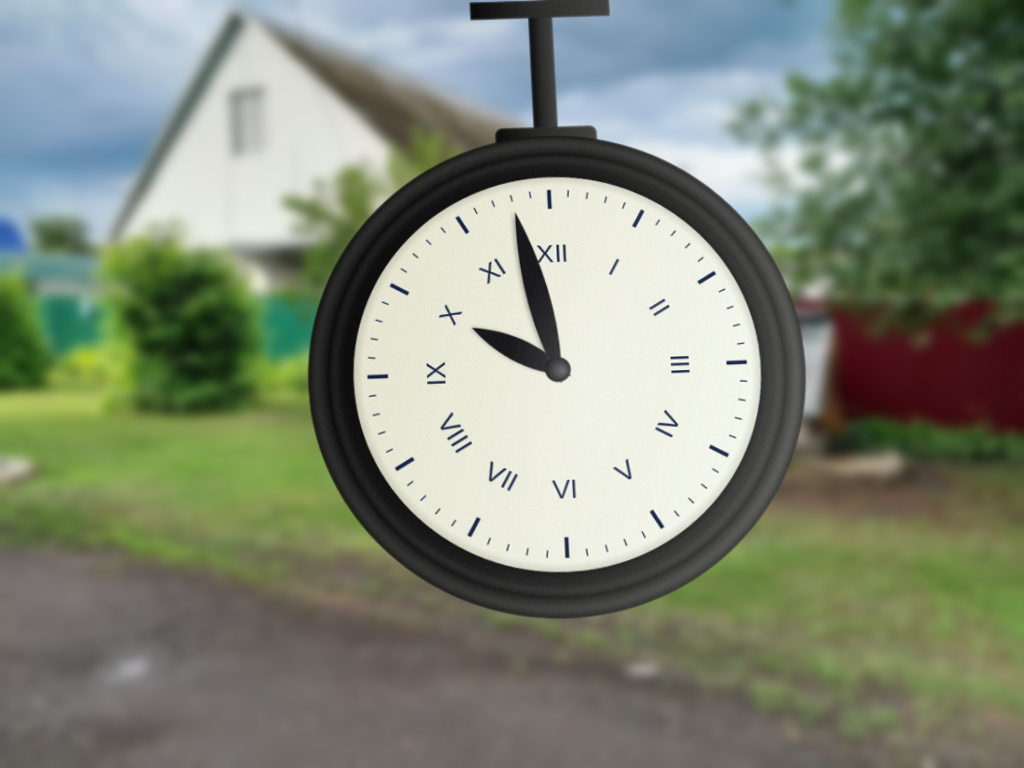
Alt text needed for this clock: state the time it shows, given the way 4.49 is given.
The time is 9.58
